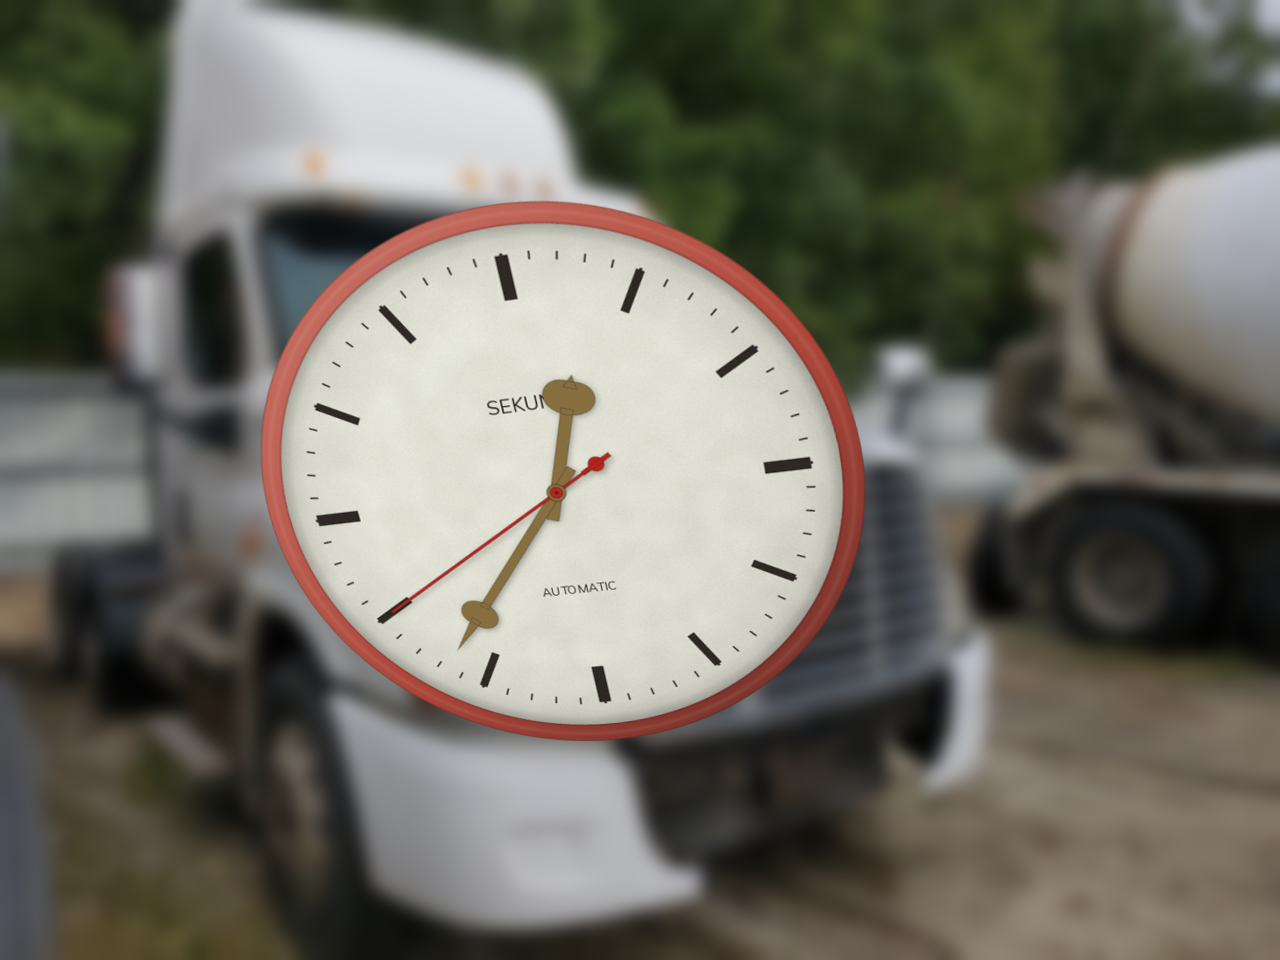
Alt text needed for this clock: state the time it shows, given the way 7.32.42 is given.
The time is 12.36.40
